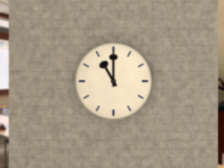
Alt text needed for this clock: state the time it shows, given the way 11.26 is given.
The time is 11.00
